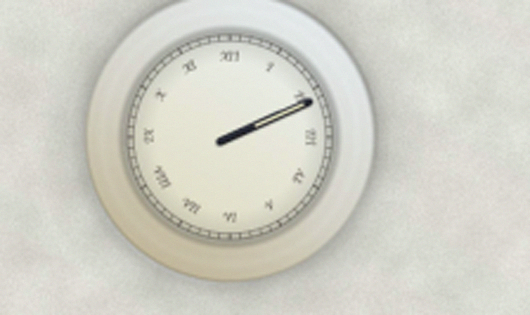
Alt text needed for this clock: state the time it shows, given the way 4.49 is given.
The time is 2.11
